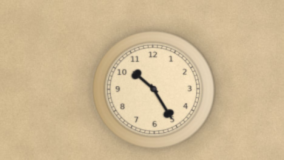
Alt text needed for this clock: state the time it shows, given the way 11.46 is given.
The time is 10.25
